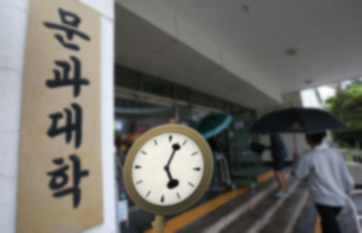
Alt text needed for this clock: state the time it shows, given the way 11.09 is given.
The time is 5.03
